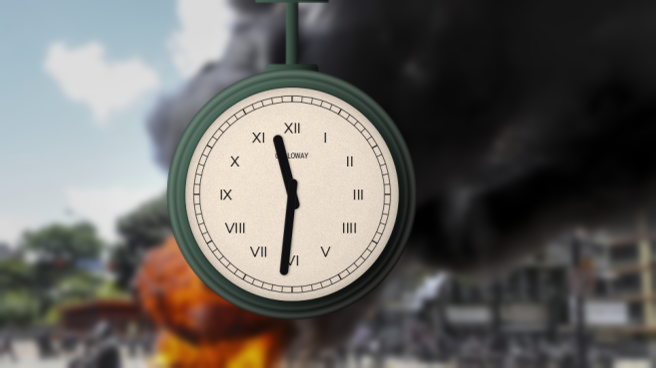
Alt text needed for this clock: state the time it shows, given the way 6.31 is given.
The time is 11.31
